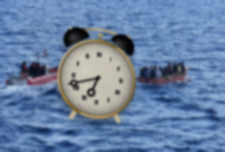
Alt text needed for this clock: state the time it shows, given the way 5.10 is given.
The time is 6.42
